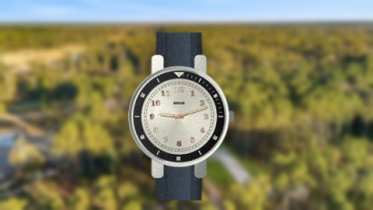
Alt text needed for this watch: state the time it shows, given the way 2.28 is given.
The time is 9.12
